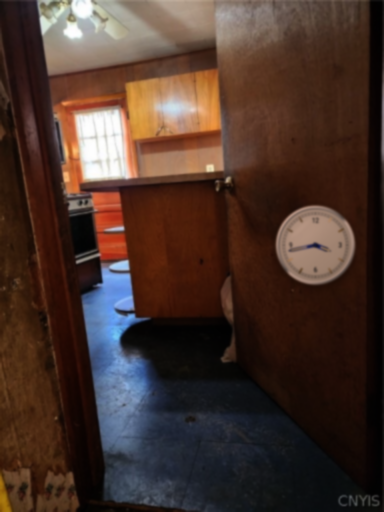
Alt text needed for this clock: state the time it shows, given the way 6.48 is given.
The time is 3.43
